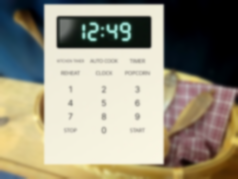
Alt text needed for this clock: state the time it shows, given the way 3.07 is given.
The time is 12.49
